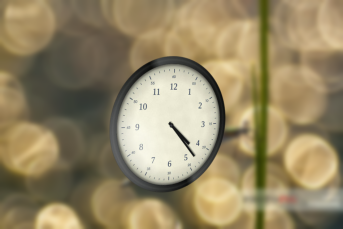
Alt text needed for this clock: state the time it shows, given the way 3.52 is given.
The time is 4.23
